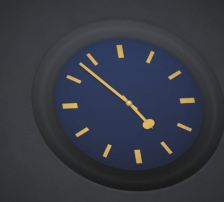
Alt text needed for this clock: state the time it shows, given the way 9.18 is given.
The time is 4.53
